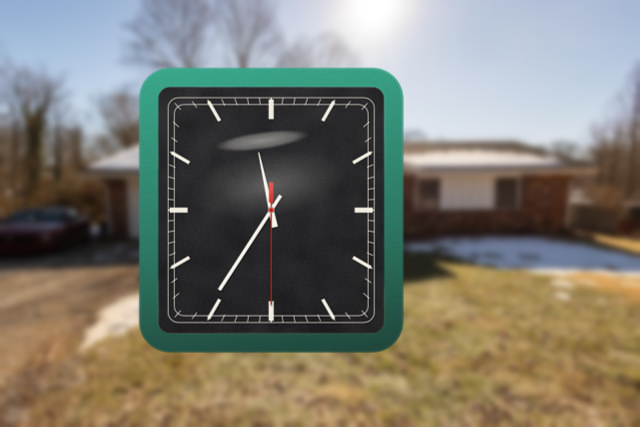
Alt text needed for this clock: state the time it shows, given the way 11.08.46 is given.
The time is 11.35.30
